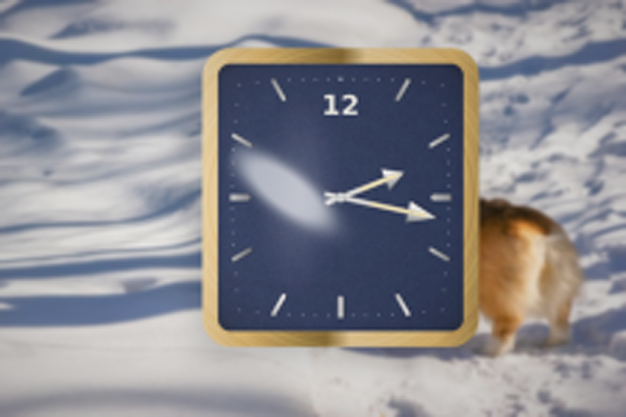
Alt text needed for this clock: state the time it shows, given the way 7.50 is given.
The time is 2.17
